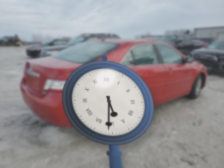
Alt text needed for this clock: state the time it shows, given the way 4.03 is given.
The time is 5.31
